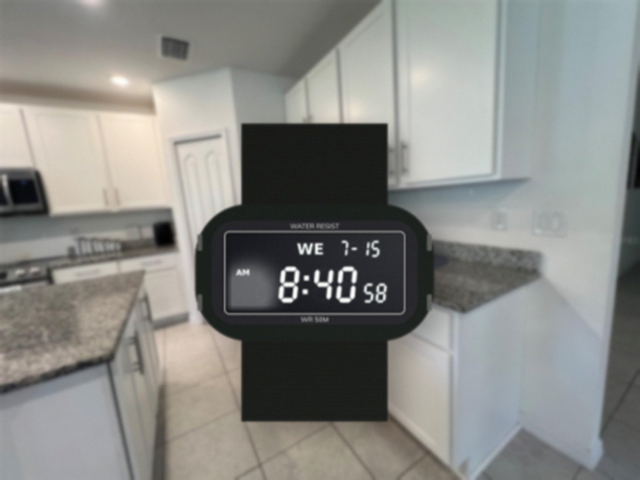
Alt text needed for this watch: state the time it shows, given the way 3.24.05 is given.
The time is 8.40.58
